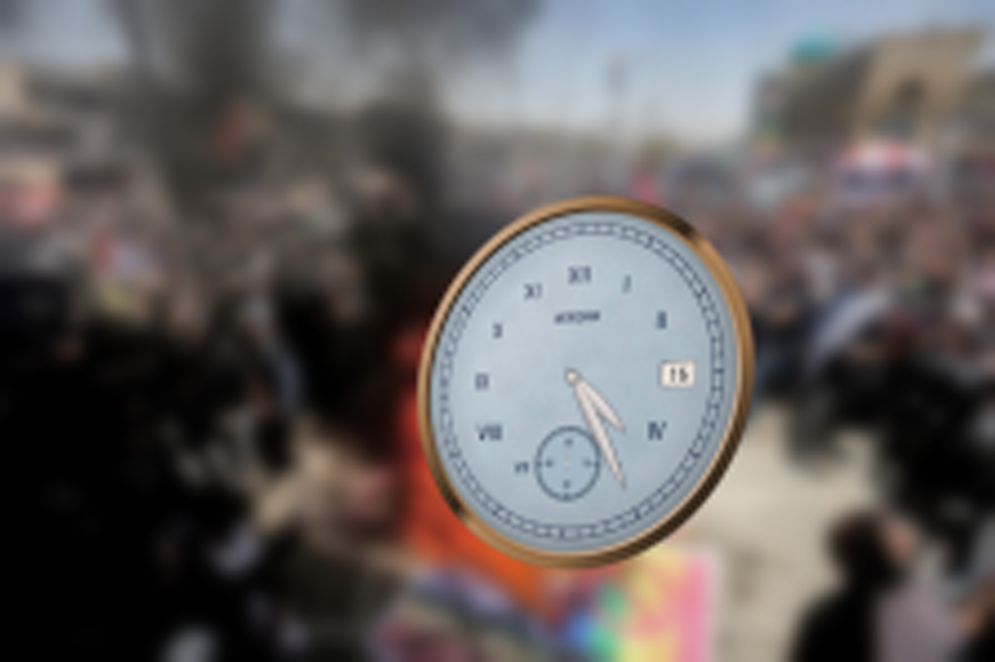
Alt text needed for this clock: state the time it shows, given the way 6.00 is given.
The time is 4.25
